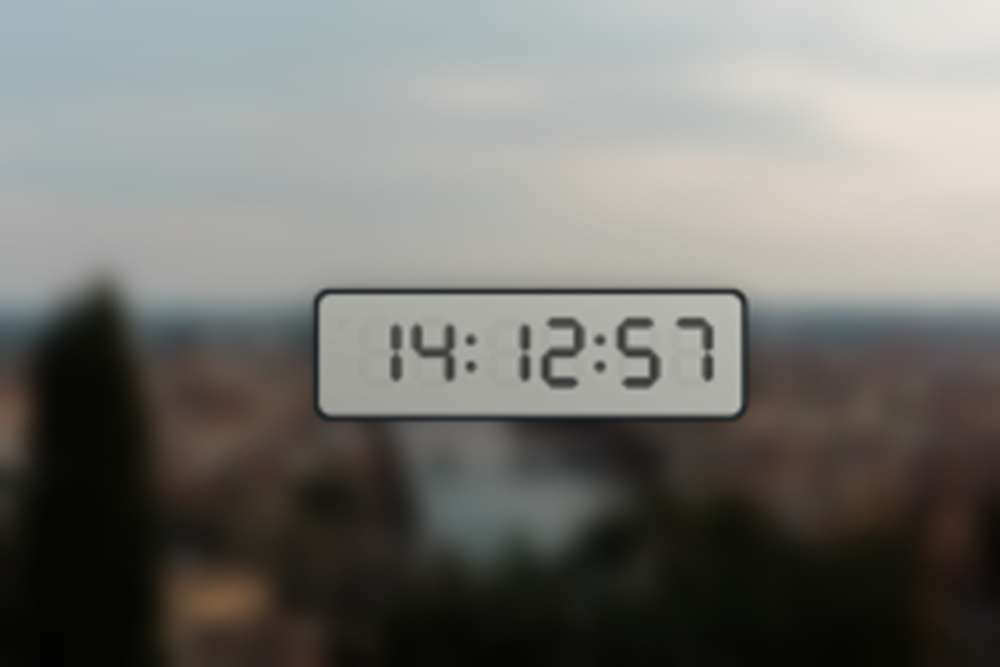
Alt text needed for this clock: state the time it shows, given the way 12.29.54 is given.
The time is 14.12.57
